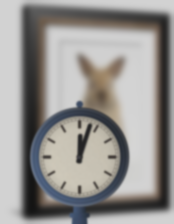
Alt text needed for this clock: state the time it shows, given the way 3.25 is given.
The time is 12.03
